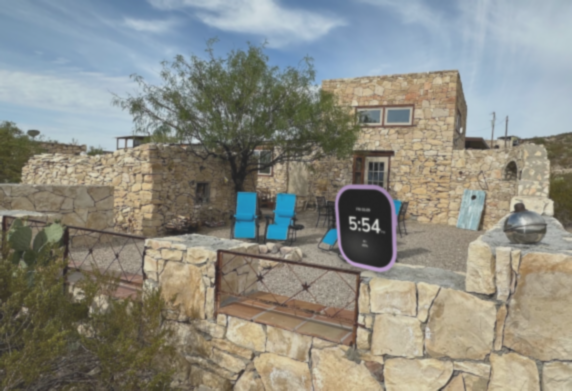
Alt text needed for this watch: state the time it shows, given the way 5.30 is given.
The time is 5.54
